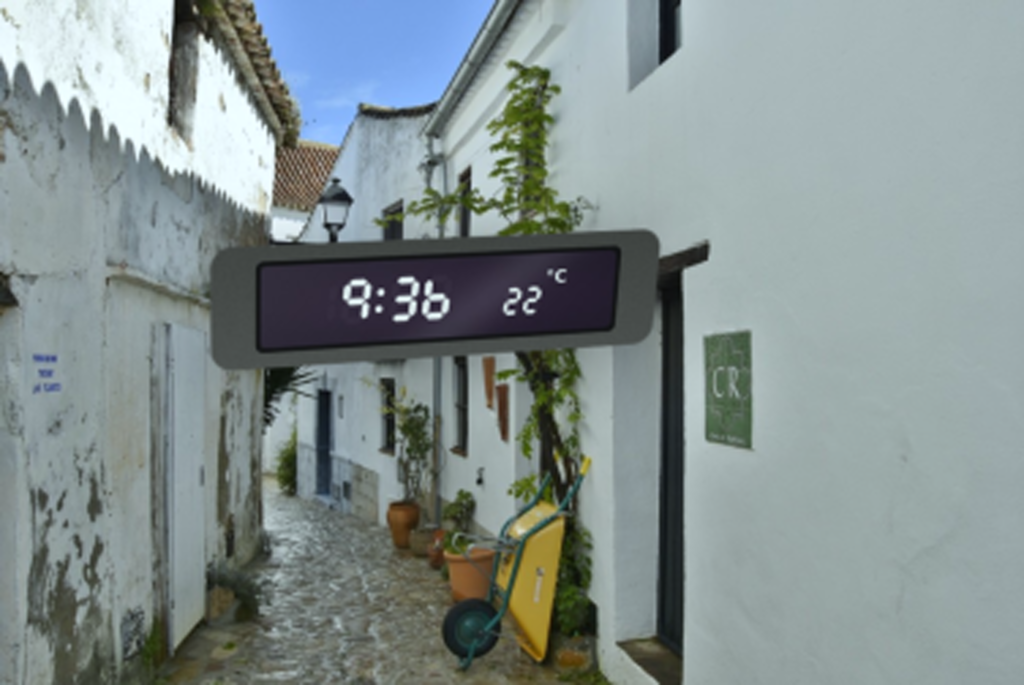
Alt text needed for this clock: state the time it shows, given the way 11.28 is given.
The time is 9.36
